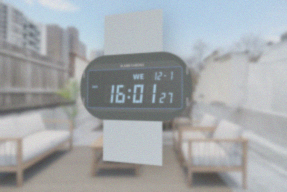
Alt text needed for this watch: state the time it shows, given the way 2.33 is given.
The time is 16.01
